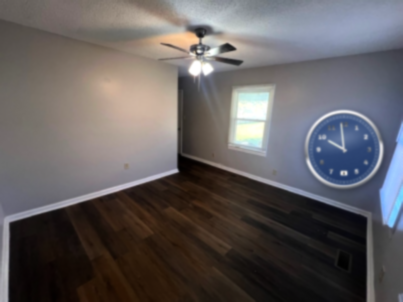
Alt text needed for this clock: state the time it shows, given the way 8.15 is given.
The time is 9.59
